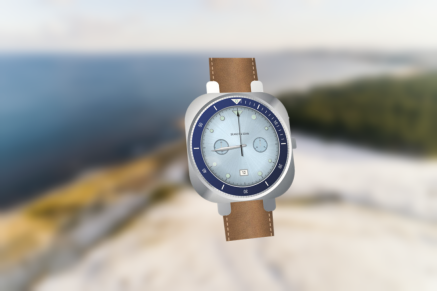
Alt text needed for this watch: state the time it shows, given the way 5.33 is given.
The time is 8.44
